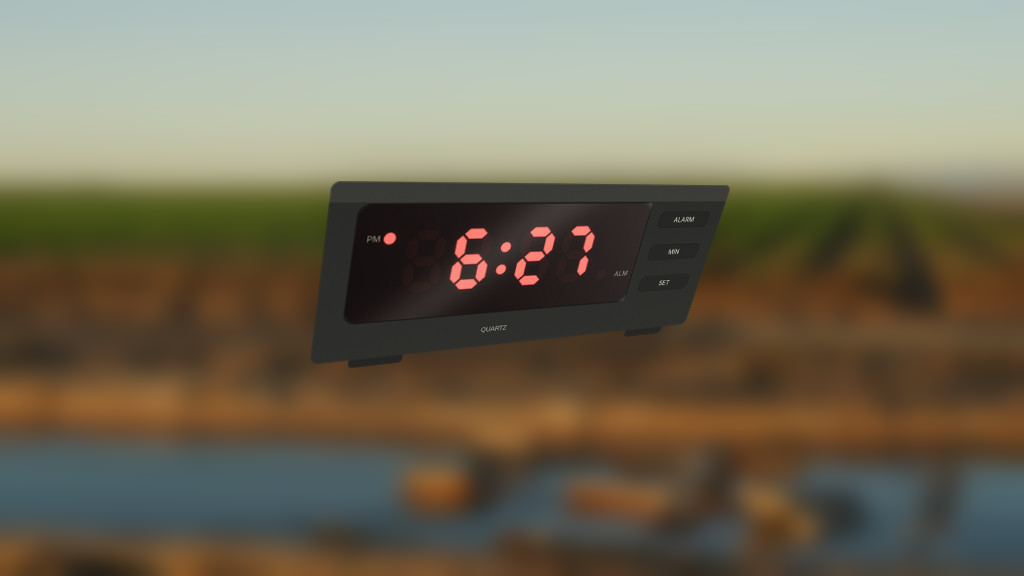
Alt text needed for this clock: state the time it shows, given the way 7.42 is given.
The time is 6.27
